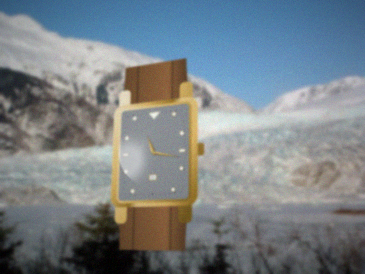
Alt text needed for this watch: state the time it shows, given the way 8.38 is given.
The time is 11.17
